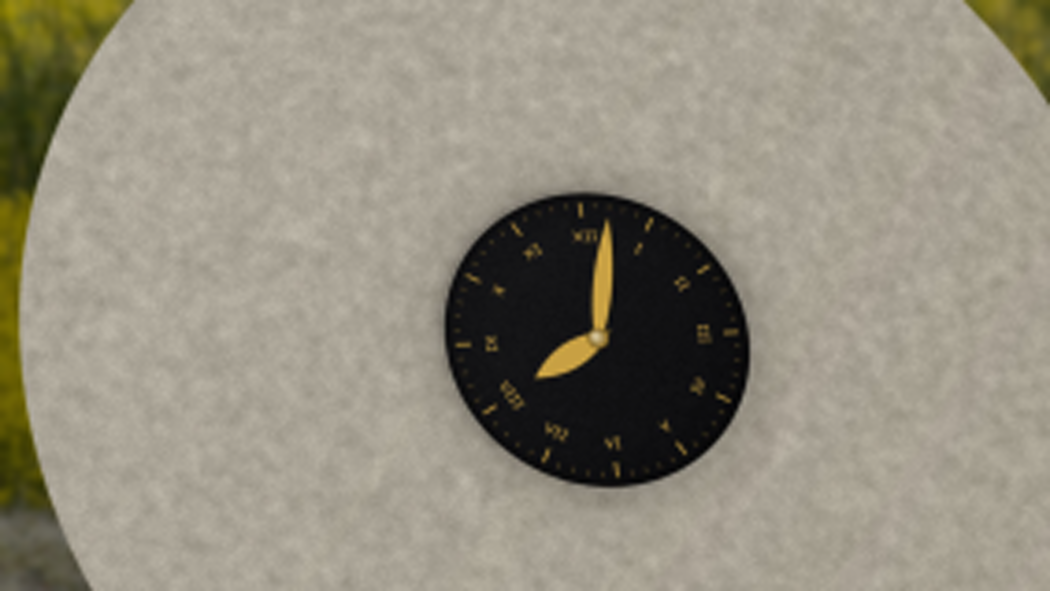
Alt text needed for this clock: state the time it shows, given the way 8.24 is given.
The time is 8.02
